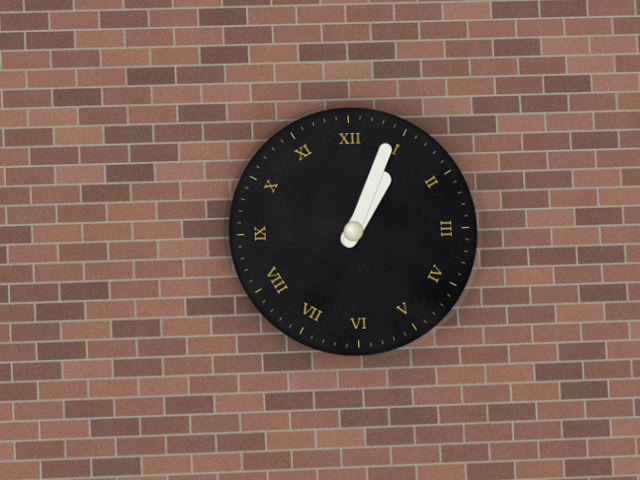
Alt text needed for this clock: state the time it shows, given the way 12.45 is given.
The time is 1.04
